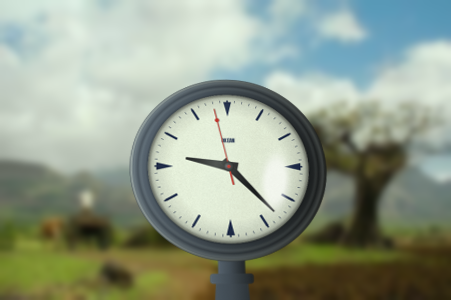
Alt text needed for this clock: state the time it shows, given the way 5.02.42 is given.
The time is 9.22.58
